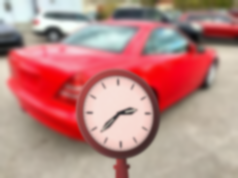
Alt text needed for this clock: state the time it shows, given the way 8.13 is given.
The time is 2.38
